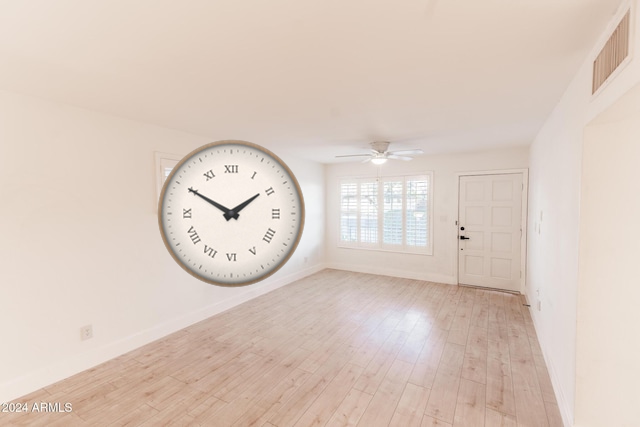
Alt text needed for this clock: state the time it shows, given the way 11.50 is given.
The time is 1.50
